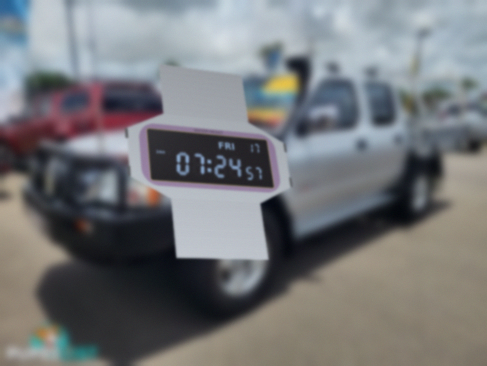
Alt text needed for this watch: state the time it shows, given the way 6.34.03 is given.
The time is 7.24.57
